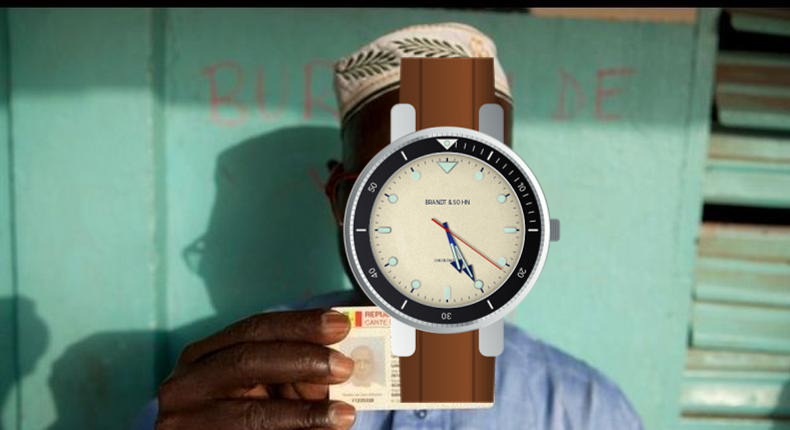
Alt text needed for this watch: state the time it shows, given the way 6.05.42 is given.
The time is 5.25.21
